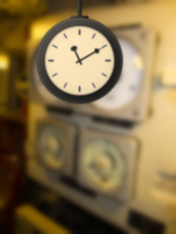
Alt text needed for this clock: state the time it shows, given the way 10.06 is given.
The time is 11.10
